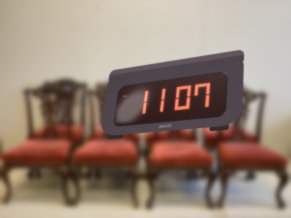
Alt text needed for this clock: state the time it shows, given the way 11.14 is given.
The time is 11.07
